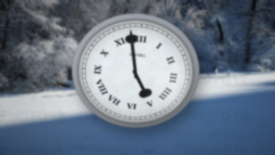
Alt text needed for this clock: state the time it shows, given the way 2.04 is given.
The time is 4.58
